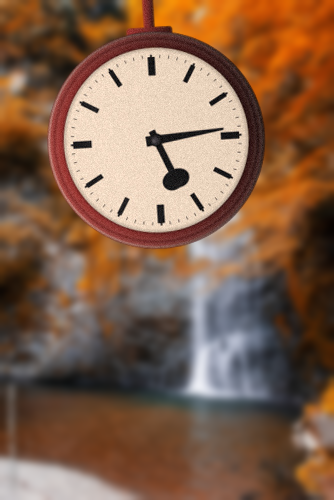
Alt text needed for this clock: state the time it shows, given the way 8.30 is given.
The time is 5.14
